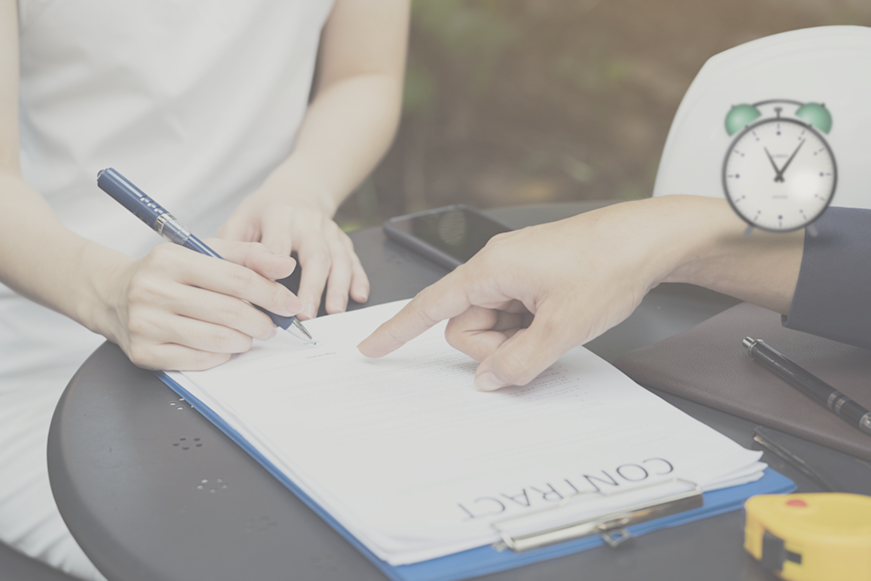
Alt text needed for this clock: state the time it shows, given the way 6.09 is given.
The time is 11.06
